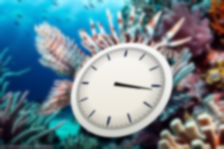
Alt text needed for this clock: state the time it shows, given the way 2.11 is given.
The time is 3.16
